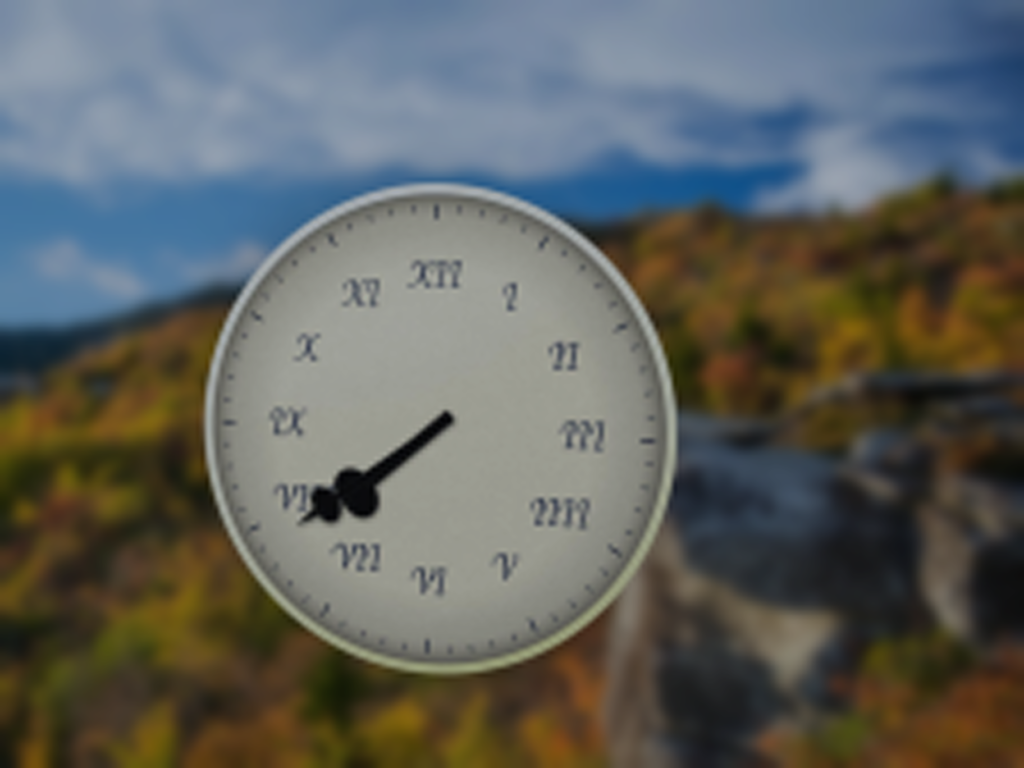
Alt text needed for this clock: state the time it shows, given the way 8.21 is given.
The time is 7.39
